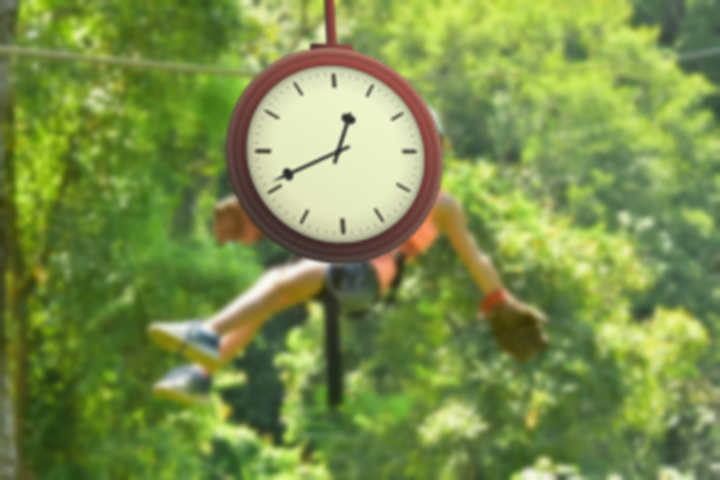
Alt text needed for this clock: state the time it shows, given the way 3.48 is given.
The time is 12.41
